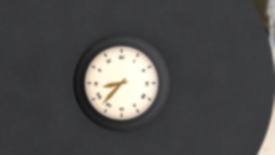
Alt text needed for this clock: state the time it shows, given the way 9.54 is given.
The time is 8.37
